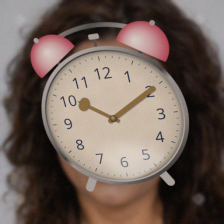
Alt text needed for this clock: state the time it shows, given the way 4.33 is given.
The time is 10.10
